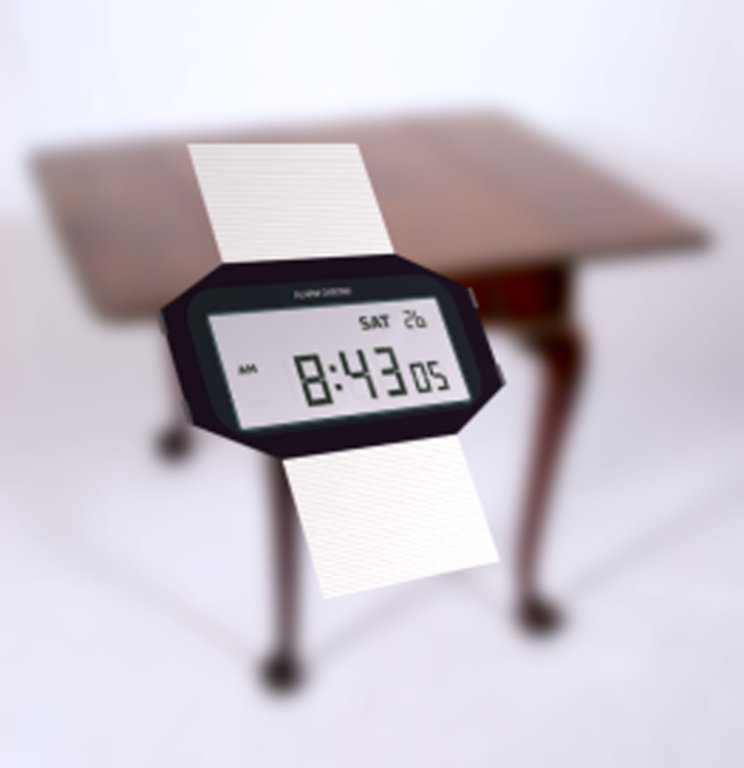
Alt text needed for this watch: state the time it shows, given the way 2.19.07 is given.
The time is 8.43.05
